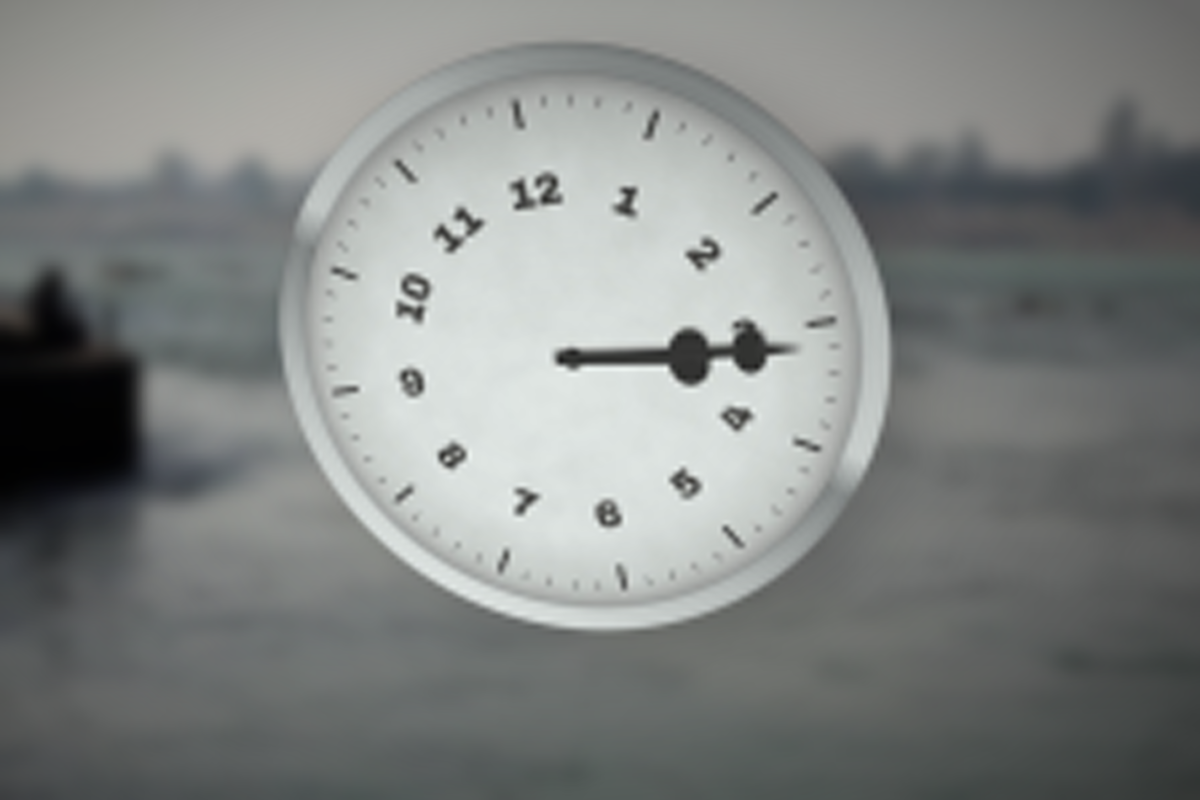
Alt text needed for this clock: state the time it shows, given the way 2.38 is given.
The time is 3.16
